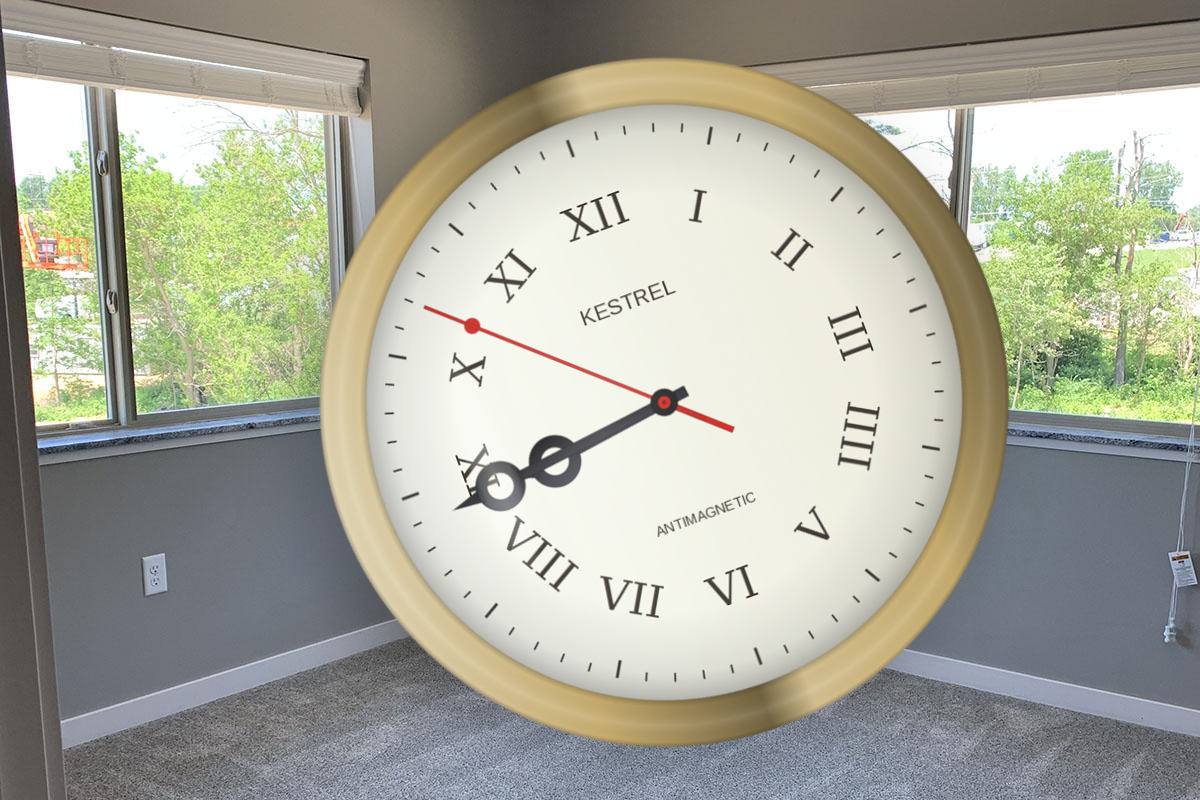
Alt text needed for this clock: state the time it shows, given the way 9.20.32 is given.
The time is 8.43.52
